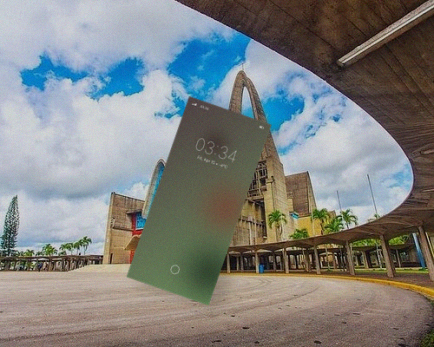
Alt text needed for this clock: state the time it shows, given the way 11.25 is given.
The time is 3.34
